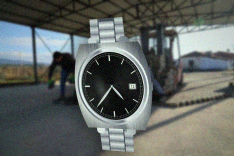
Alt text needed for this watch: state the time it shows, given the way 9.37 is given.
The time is 4.37
